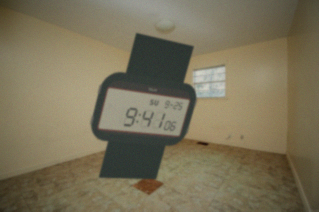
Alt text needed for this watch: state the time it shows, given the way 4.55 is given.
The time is 9.41
